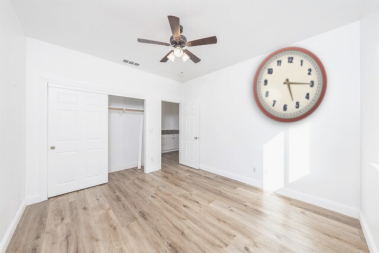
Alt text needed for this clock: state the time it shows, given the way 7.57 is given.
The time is 5.15
